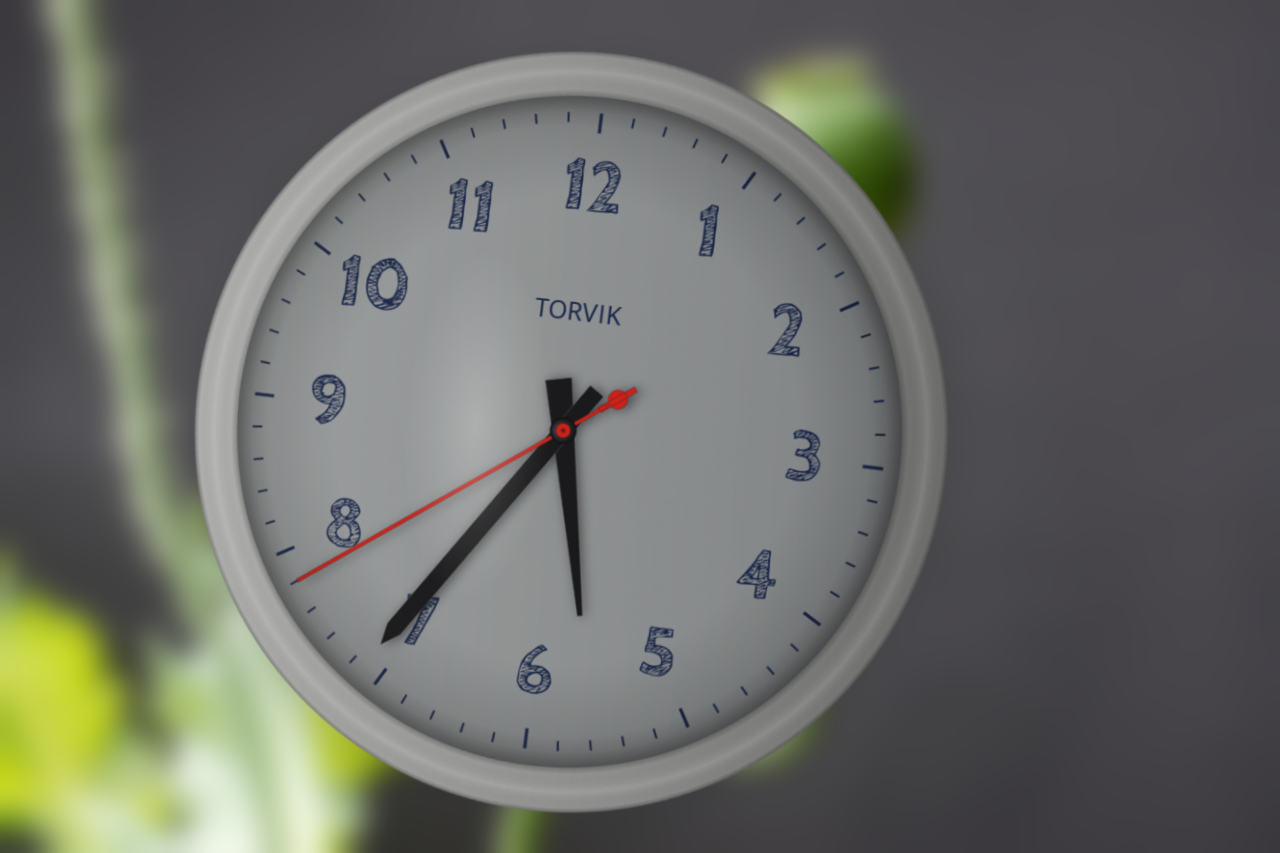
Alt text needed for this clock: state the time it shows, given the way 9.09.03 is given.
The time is 5.35.39
